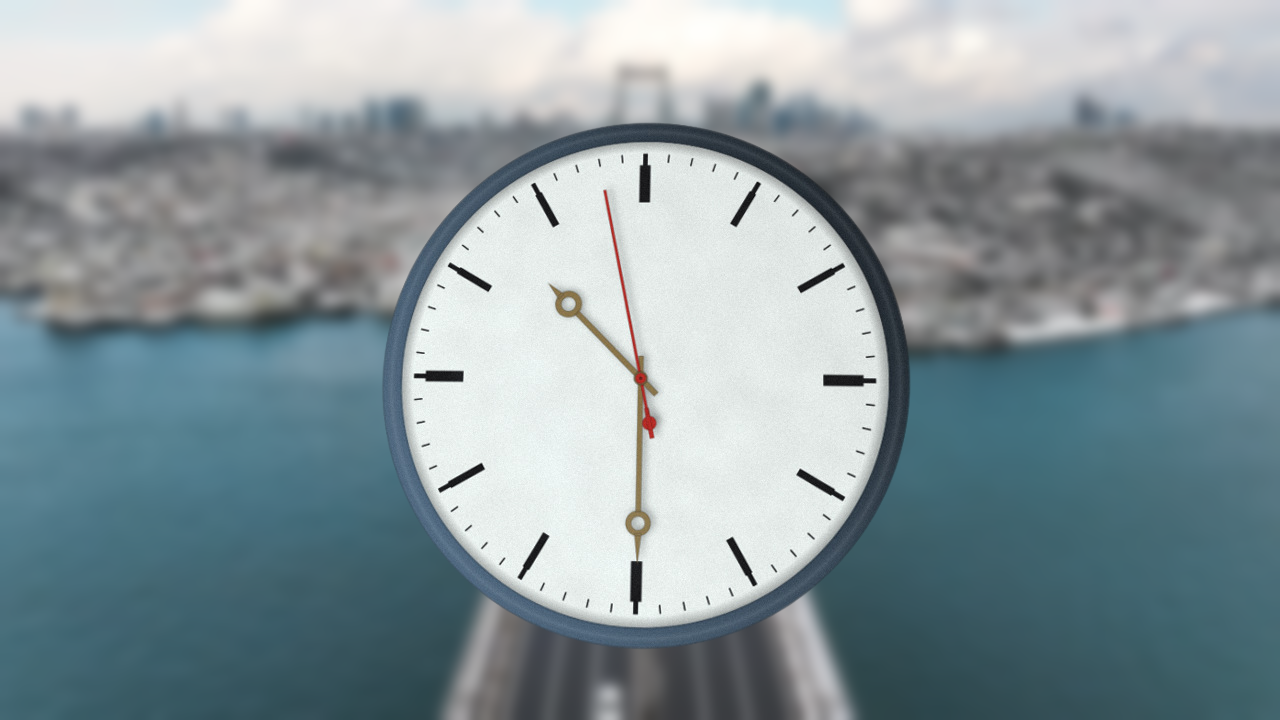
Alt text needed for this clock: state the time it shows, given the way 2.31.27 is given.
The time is 10.29.58
